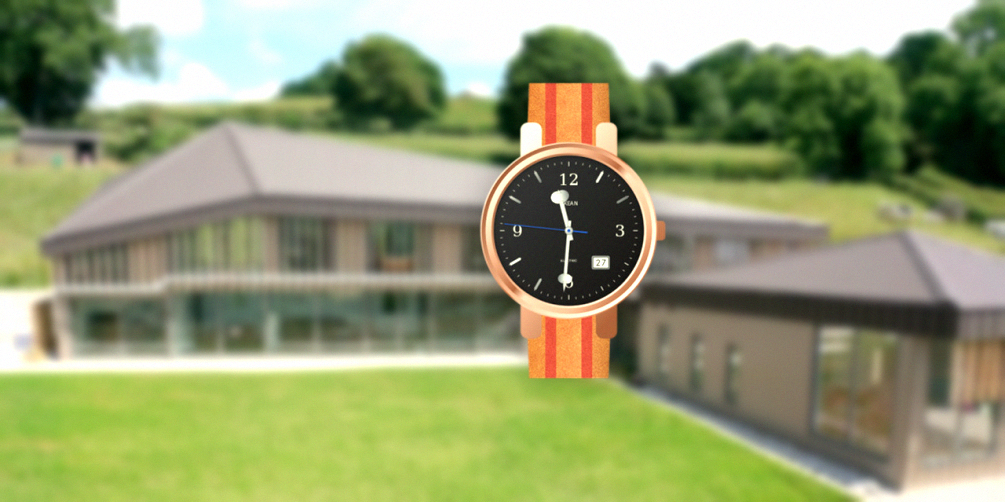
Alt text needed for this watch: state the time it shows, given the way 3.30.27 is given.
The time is 11.30.46
